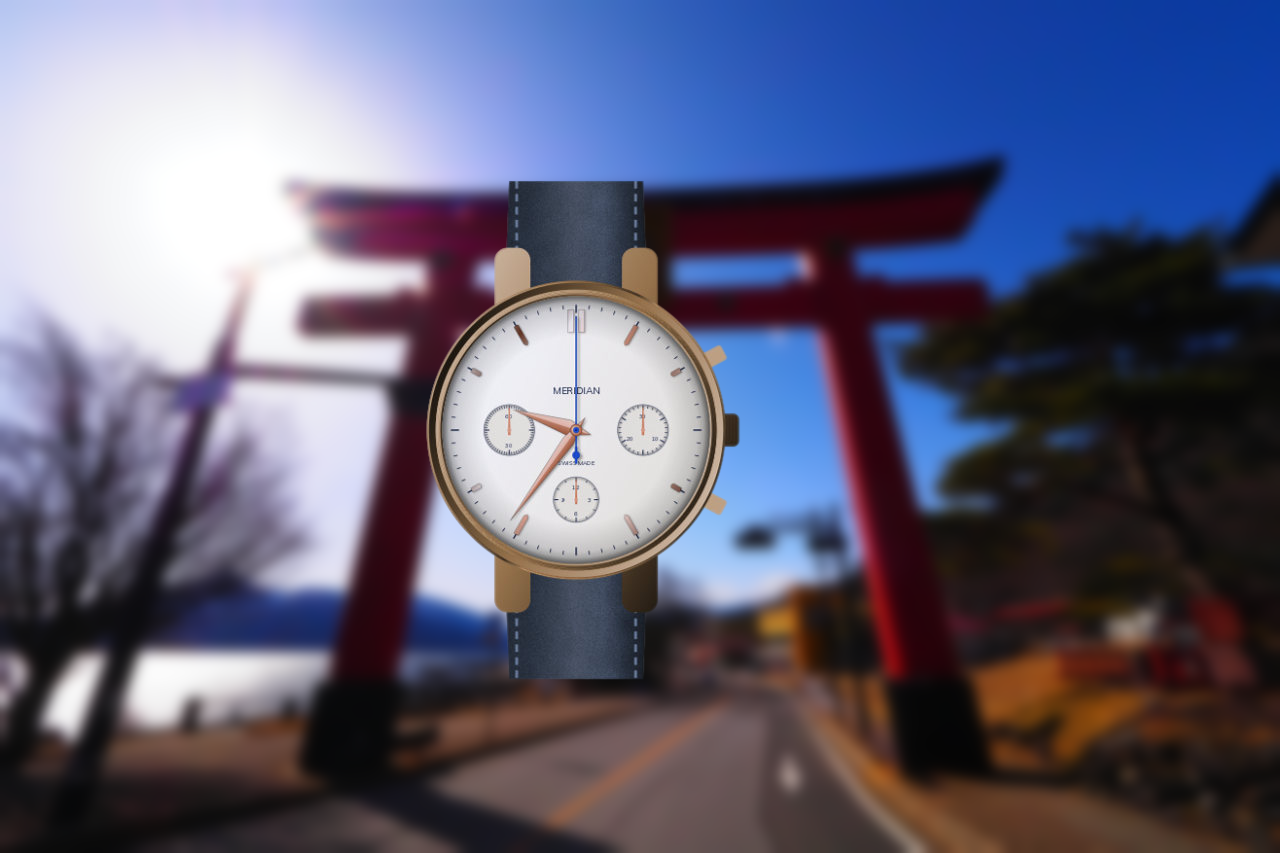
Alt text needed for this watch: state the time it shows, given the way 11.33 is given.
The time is 9.36
